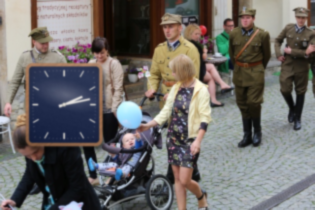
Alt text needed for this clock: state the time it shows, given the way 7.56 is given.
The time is 2.13
